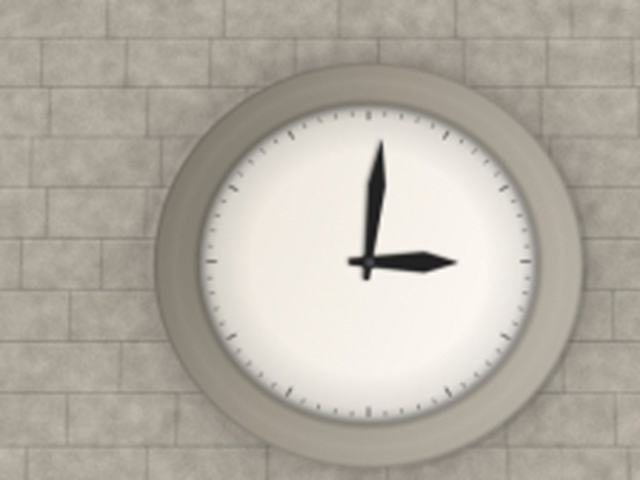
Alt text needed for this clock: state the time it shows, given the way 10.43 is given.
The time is 3.01
